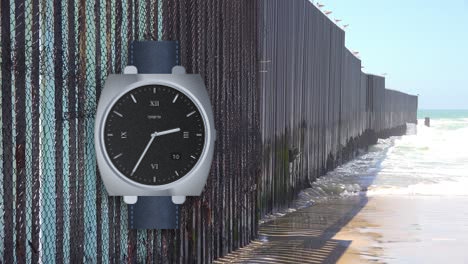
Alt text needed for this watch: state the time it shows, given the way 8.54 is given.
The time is 2.35
